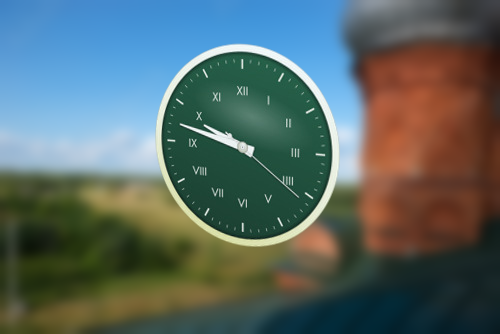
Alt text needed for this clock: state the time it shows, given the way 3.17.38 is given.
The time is 9.47.21
